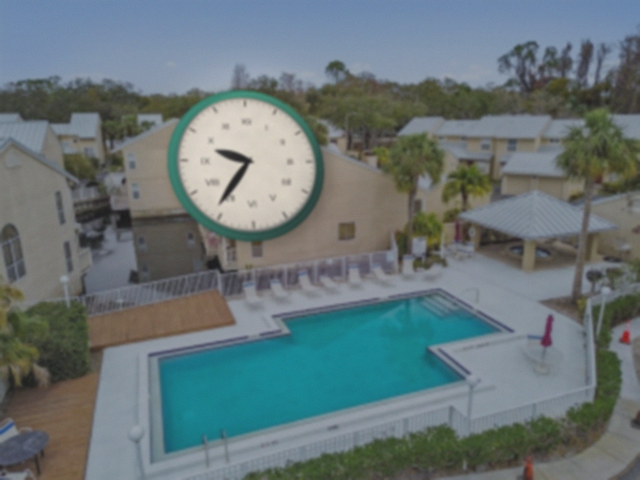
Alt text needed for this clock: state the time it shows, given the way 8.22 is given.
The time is 9.36
